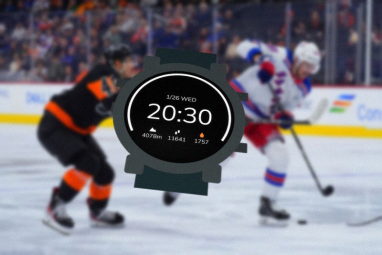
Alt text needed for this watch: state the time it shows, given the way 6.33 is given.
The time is 20.30
